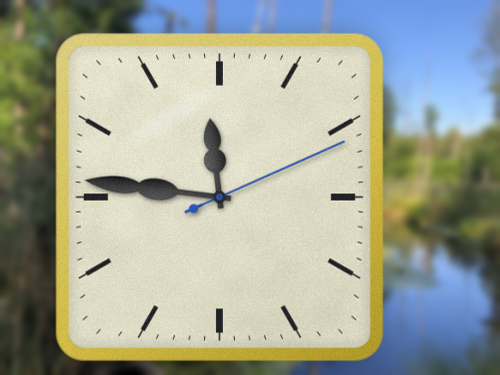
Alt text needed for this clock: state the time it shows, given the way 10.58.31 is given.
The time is 11.46.11
